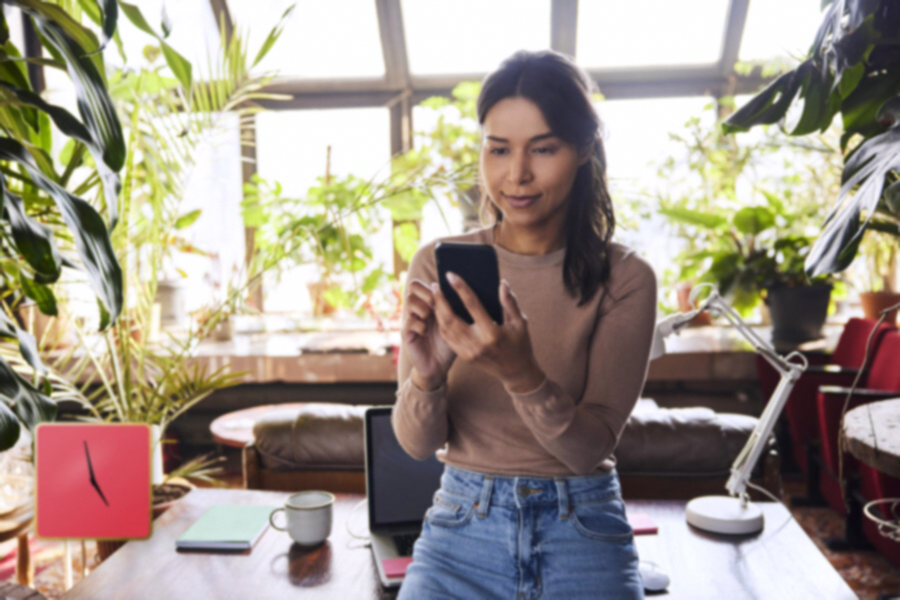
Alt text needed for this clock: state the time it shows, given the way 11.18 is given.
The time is 4.58
